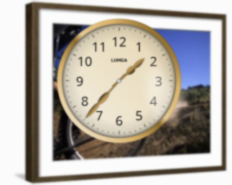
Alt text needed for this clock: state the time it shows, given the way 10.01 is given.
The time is 1.37
